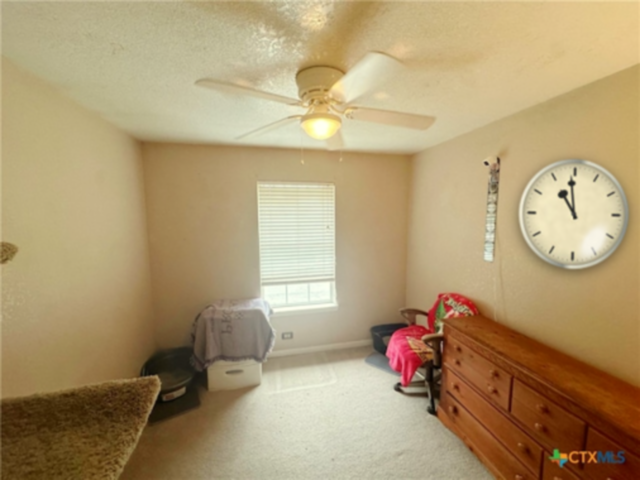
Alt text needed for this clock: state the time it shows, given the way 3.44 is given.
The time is 10.59
